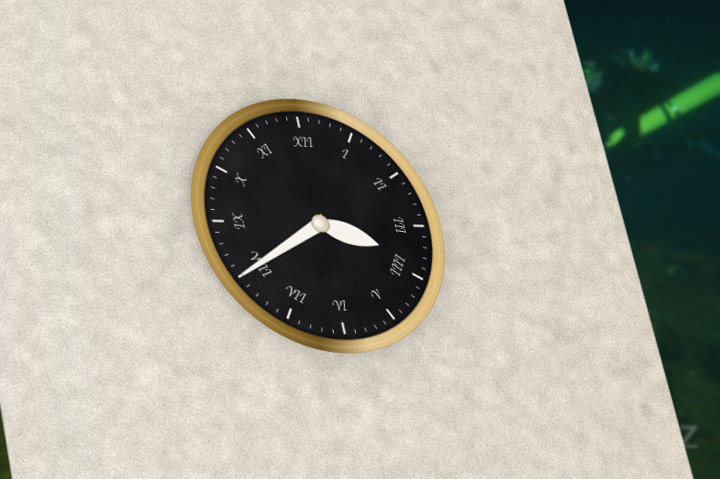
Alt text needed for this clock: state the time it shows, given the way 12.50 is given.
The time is 3.40
